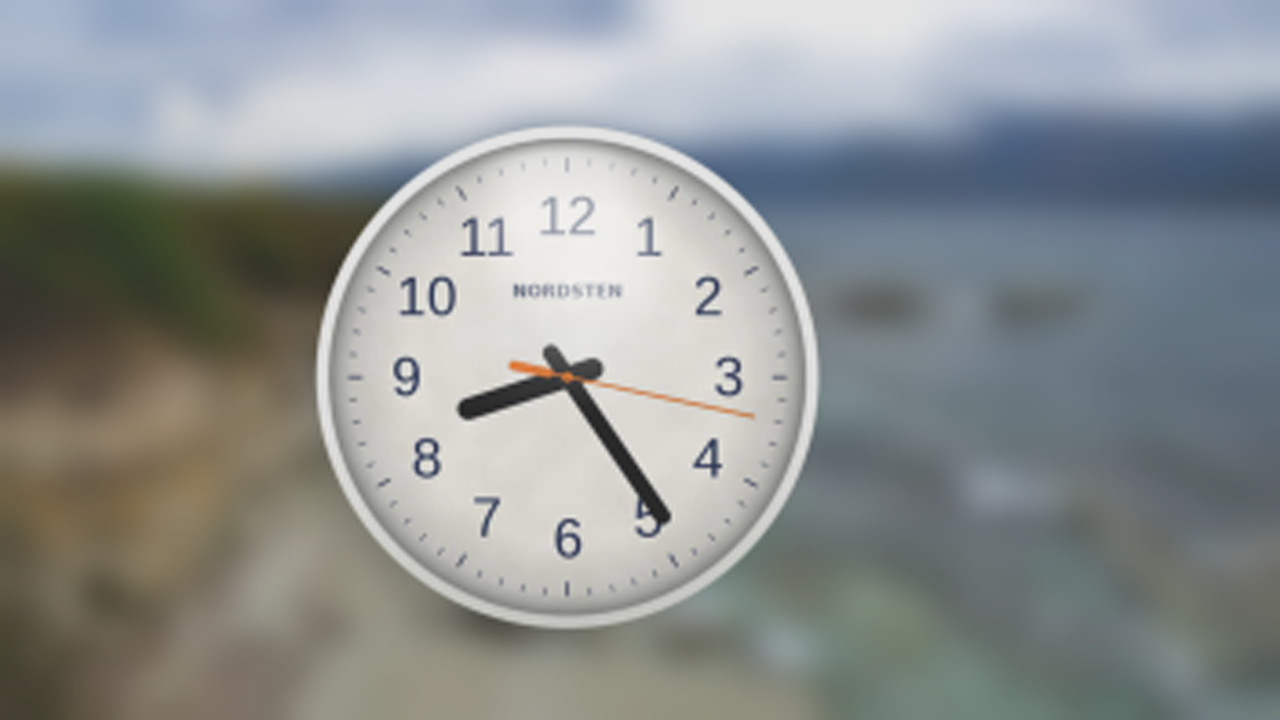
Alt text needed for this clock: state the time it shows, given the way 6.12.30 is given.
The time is 8.24.17
